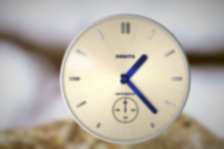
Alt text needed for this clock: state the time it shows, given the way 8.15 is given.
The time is 1.23
